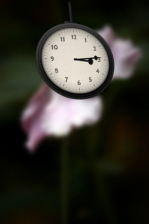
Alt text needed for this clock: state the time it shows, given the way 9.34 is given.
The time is 3.14
